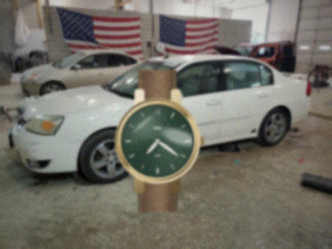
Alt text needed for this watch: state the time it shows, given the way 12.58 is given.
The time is 7.21
